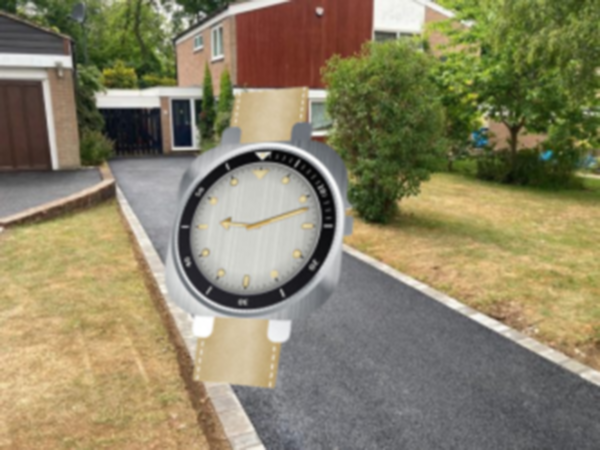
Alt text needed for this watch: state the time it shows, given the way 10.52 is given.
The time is 9.12
